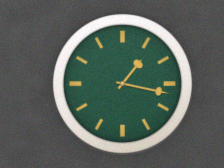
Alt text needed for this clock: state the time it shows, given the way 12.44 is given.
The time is 1.17
